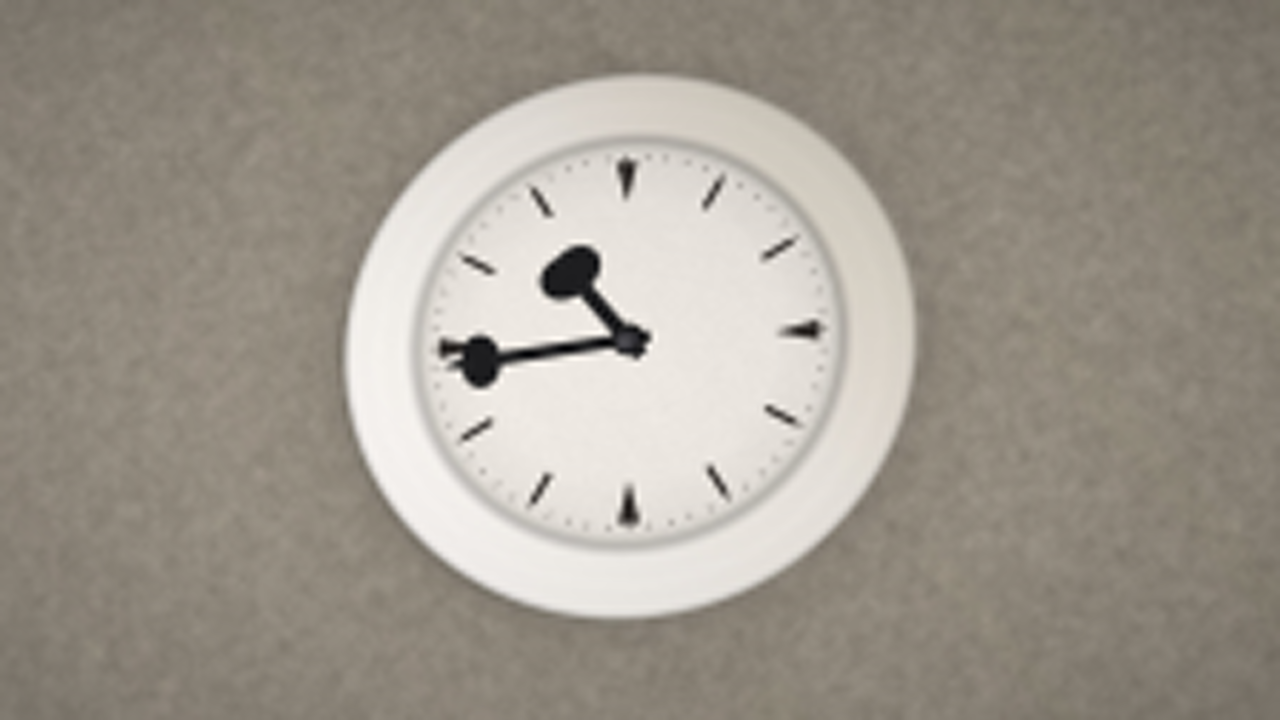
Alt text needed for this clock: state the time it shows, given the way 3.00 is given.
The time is 10.44
